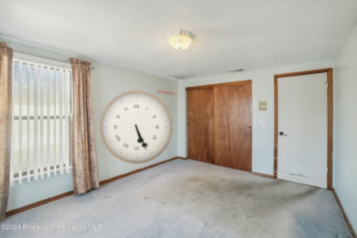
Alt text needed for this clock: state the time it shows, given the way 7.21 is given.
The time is 5.26
